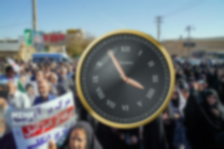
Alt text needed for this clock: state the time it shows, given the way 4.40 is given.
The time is 3.55
